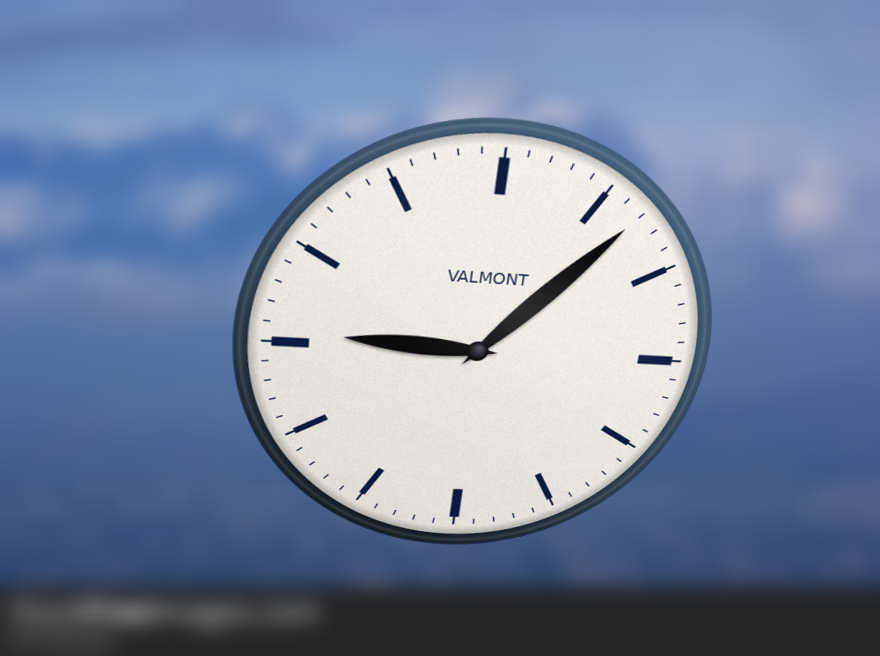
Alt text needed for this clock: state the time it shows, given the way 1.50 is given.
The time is 9.07
